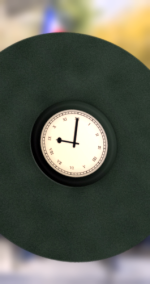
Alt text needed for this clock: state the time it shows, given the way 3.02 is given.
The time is 9.00
